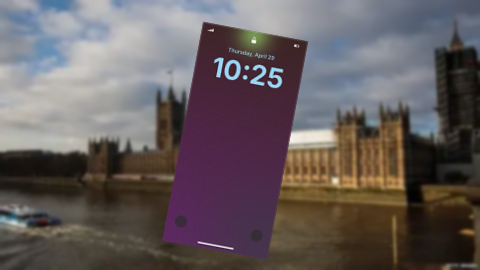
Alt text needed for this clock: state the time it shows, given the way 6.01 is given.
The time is 10.25
